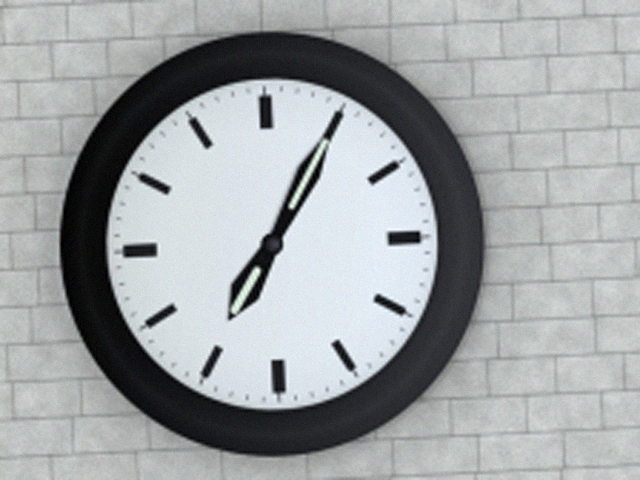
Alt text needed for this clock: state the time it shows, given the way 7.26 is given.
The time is 7.05
